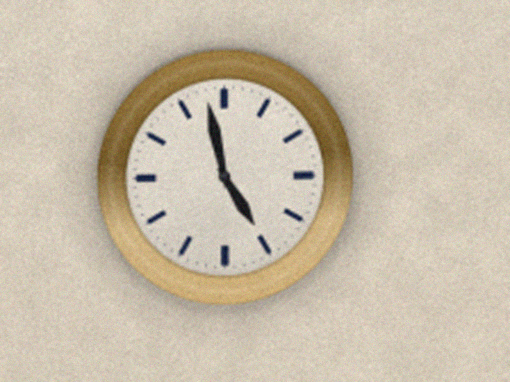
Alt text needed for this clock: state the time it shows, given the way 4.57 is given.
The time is 4.58
